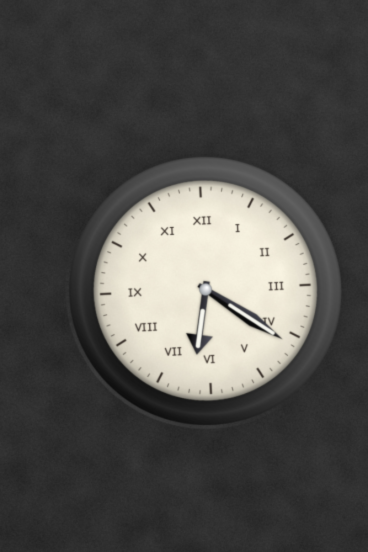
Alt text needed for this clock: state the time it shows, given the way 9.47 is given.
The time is 6.21
